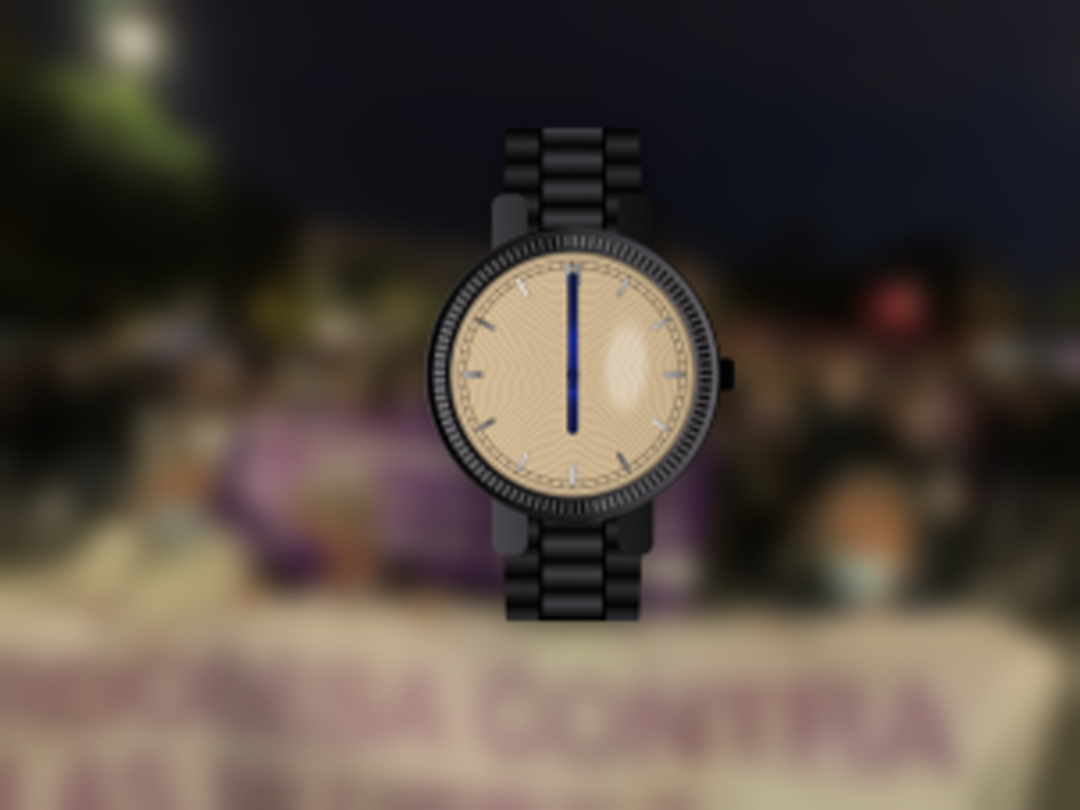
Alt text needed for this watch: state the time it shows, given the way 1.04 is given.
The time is 6.00
